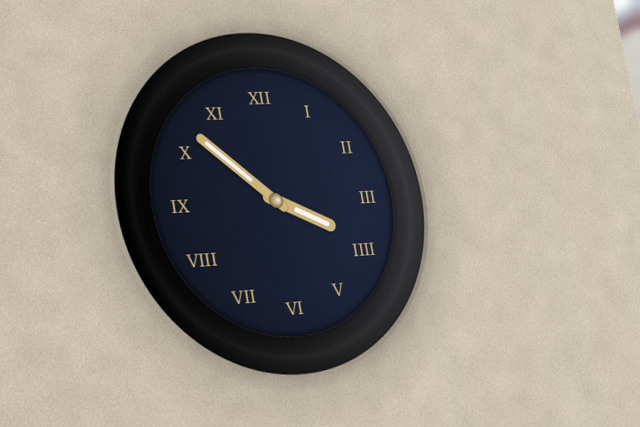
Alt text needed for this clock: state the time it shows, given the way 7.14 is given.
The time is 3.52
